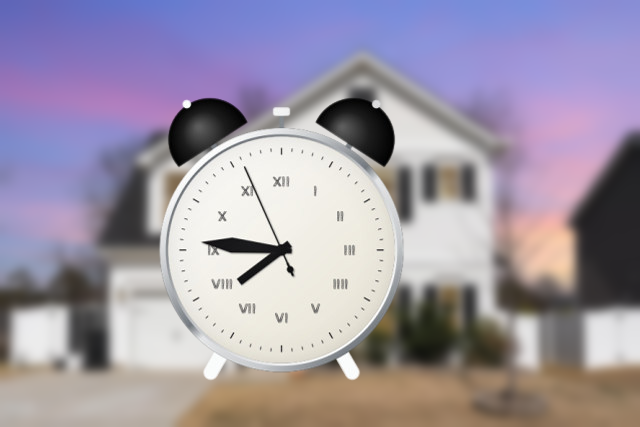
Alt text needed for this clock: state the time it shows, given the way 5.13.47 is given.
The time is 7.45.56
